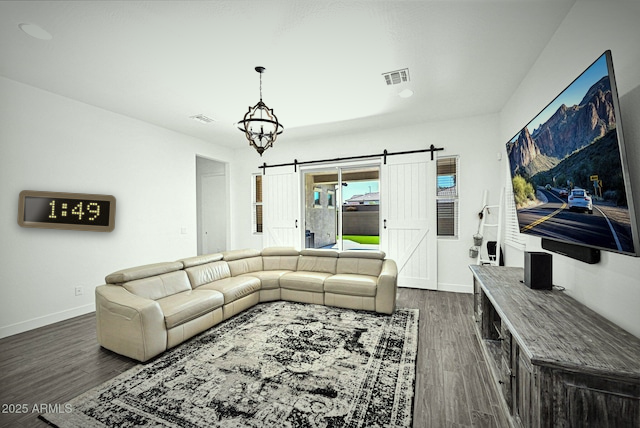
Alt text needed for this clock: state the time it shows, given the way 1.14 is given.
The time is 1.49
